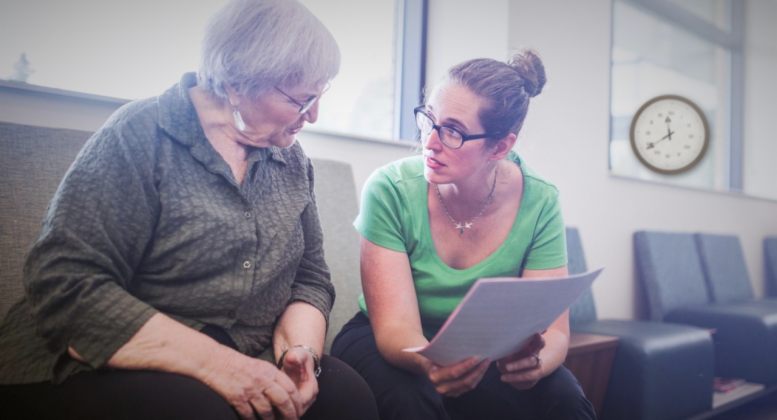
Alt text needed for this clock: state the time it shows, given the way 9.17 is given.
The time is 11.39
